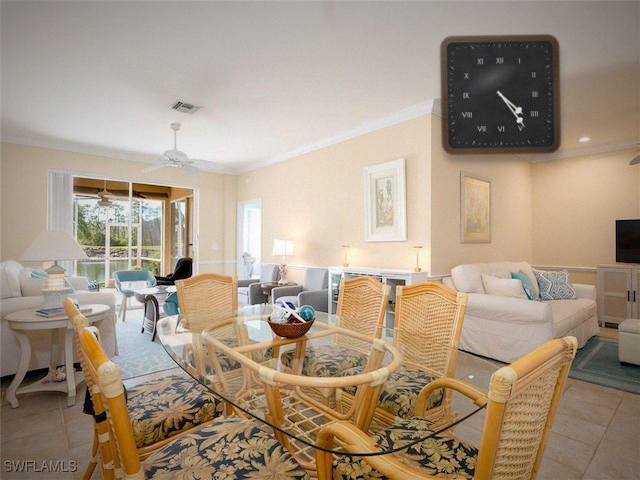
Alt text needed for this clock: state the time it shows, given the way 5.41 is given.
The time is 4.24
